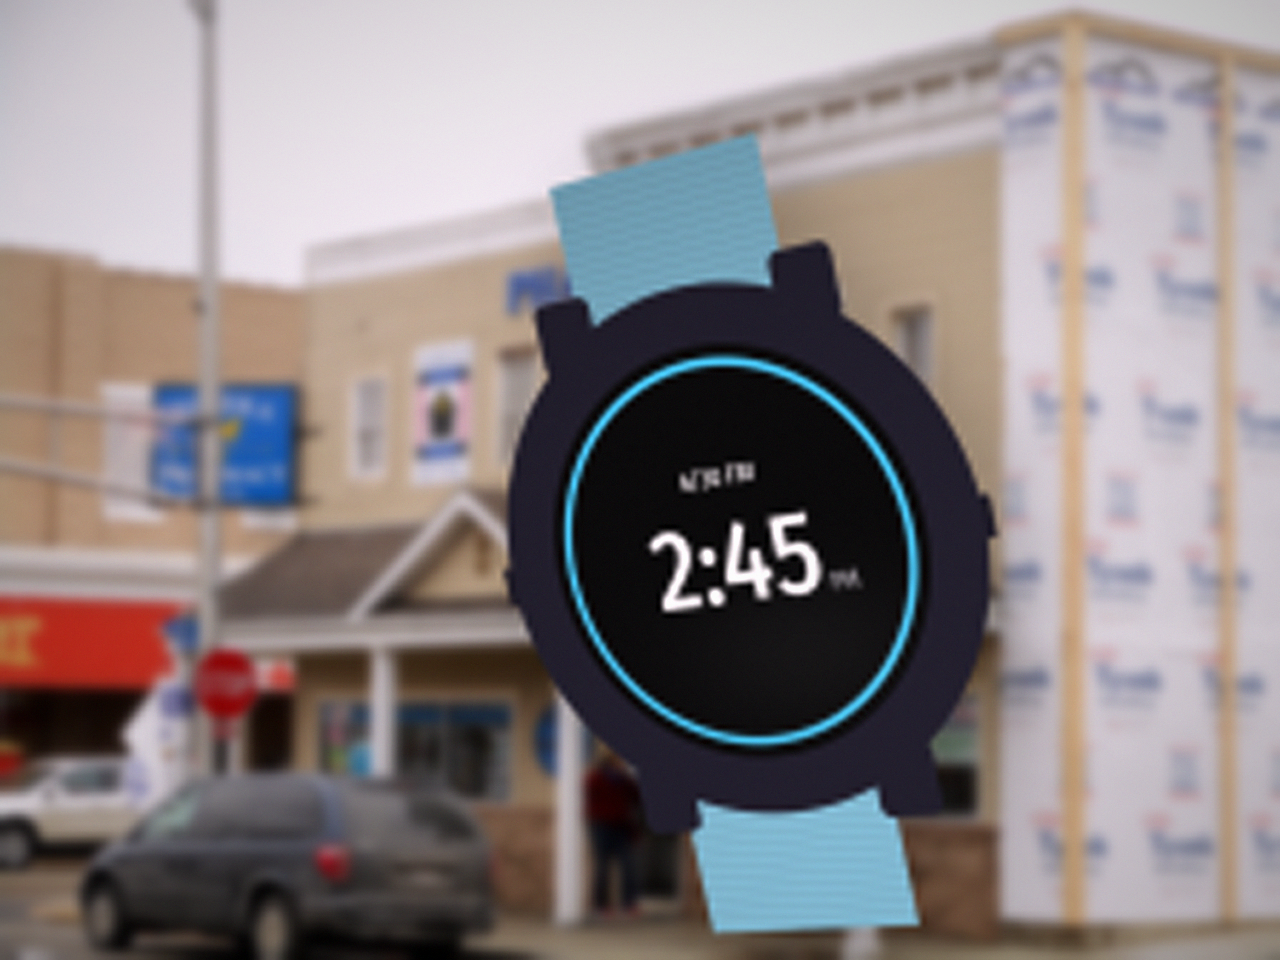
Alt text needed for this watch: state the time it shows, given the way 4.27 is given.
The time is 2.45
